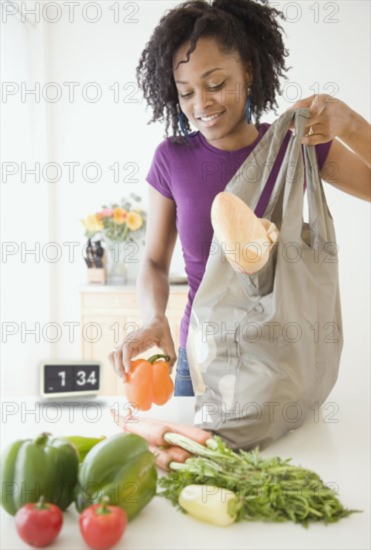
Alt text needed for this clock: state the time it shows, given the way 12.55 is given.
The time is 1.34
